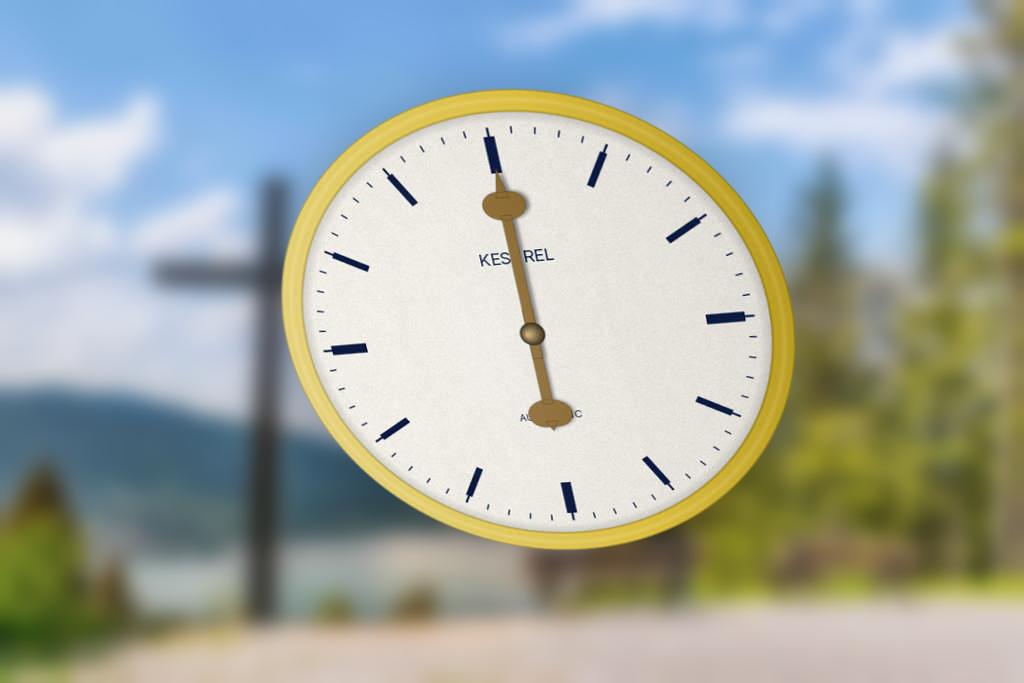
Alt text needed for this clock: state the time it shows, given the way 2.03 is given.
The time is 6.00
